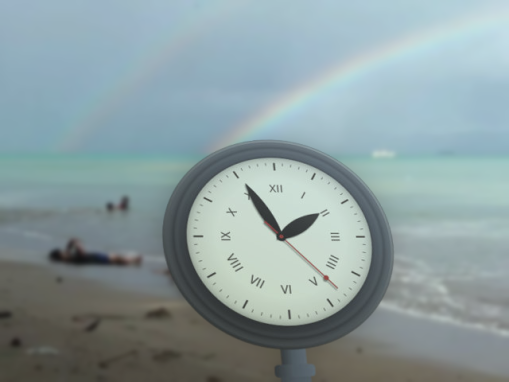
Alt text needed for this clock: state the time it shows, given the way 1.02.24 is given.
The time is 1.55.23
